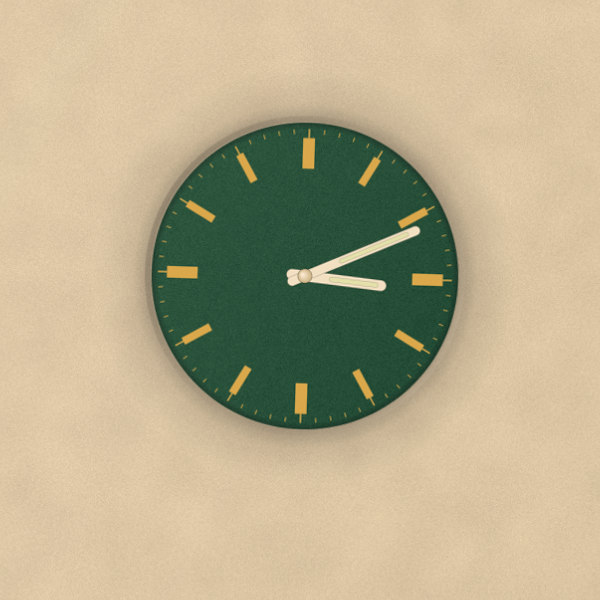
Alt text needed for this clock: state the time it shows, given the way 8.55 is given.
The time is 3.11
